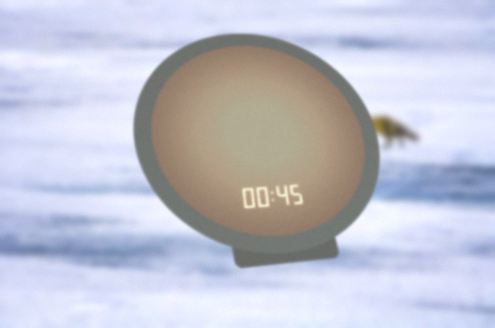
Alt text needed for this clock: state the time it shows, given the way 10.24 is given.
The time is 0.45
